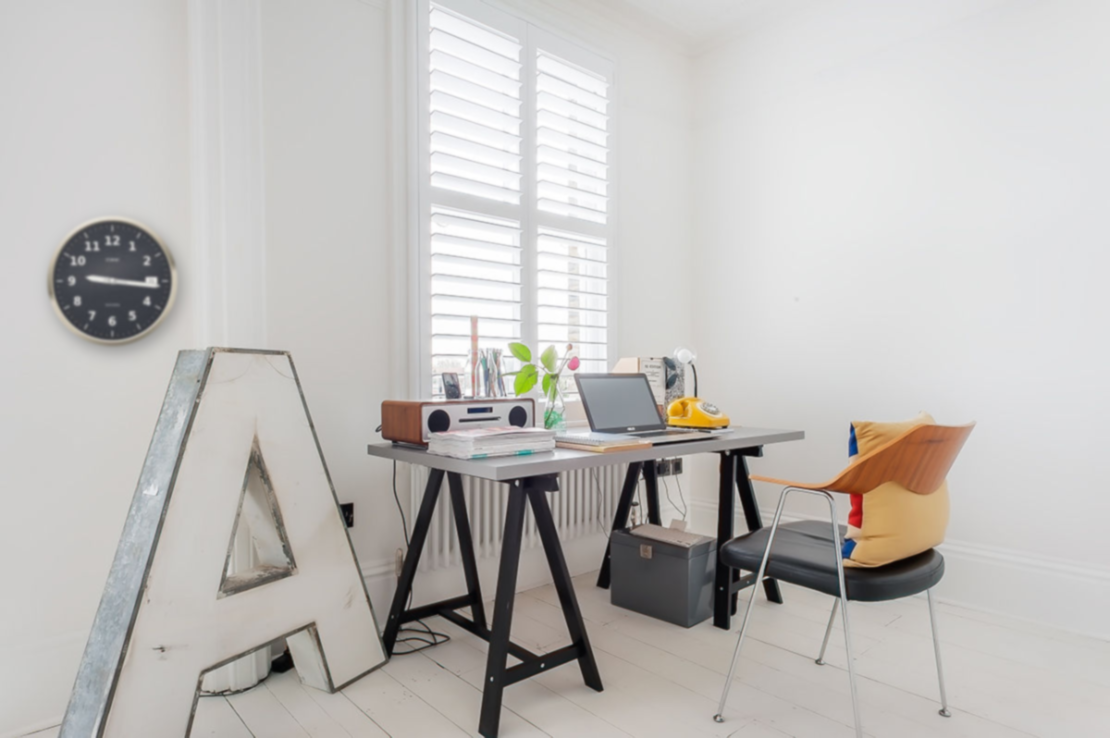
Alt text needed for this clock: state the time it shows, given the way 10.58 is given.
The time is 9.16
